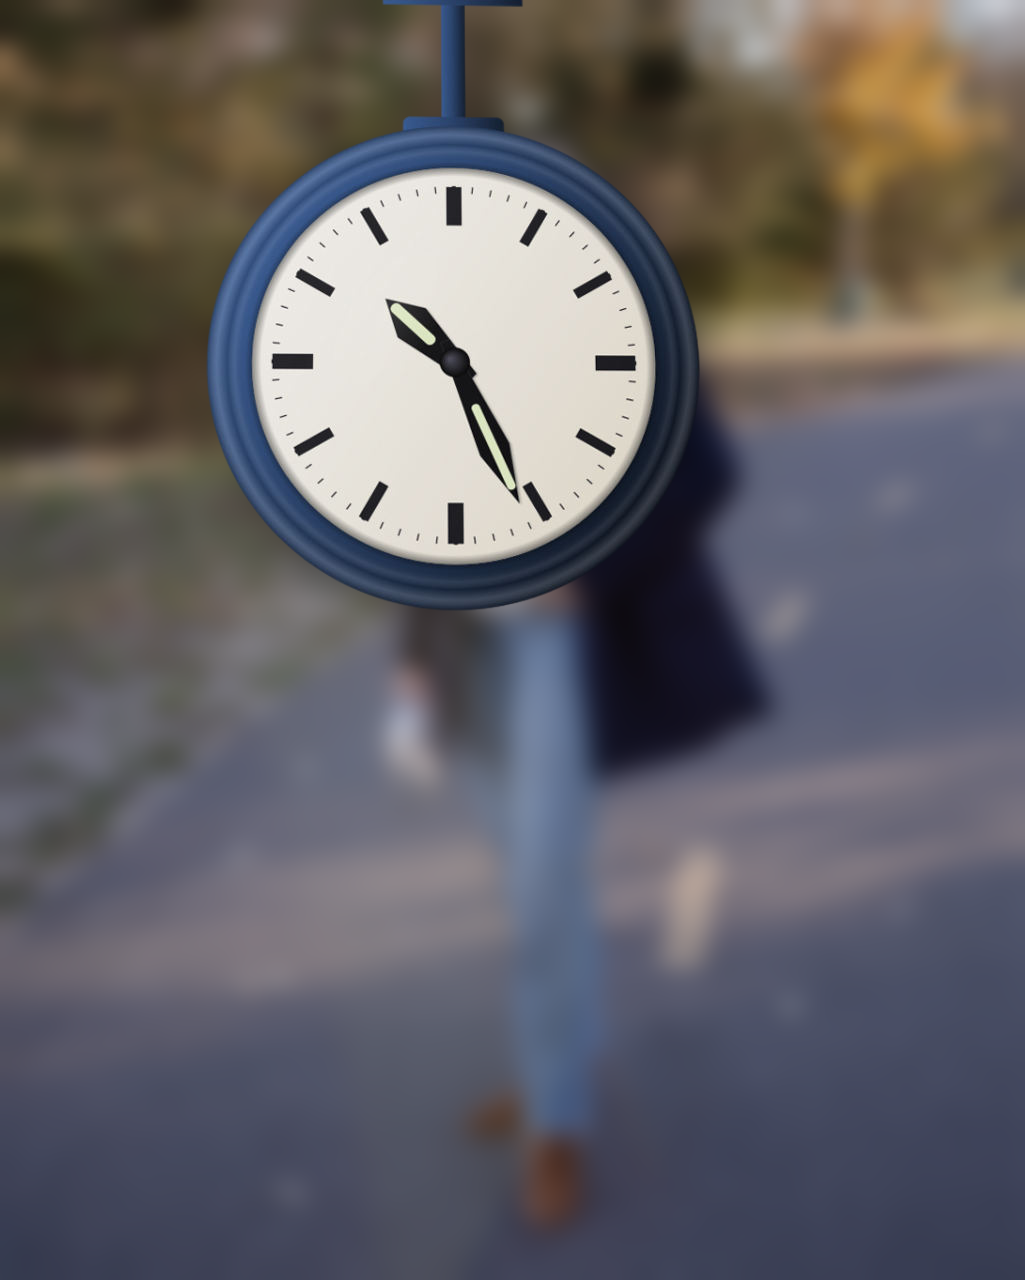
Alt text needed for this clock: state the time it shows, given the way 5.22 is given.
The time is 10.26
